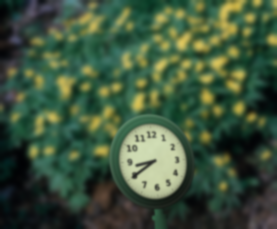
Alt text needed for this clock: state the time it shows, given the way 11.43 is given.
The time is 8.40
